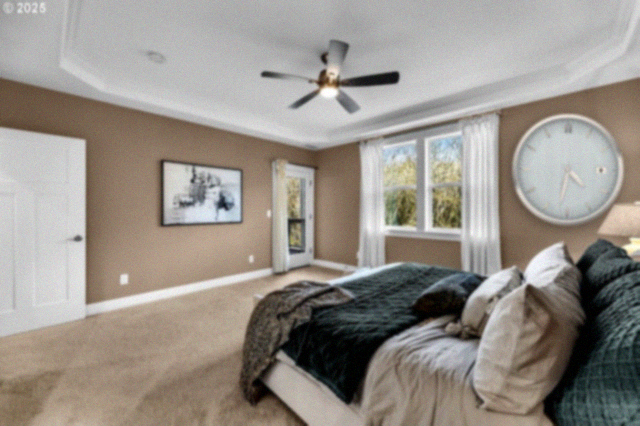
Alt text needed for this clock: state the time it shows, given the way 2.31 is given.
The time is 4.32
